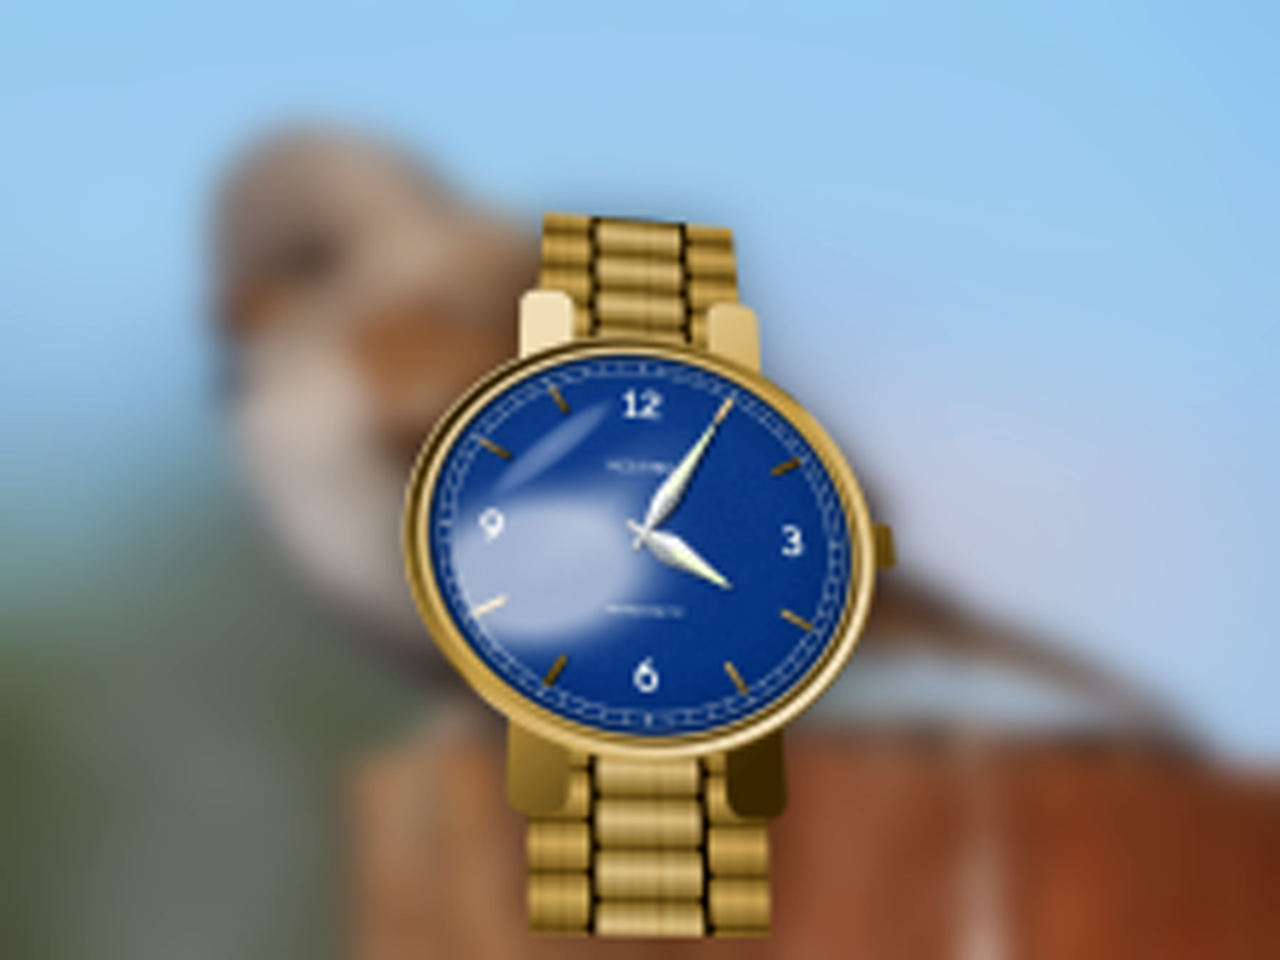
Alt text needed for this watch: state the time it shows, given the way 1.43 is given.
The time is 4.05
